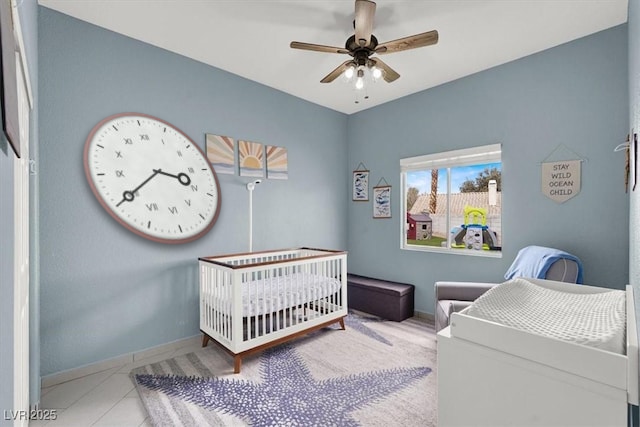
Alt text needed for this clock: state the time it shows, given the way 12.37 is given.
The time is 3.40
